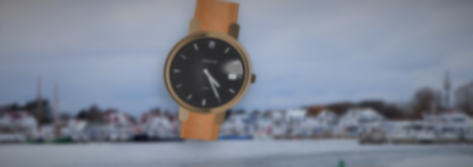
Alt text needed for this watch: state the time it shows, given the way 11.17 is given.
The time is 4.25
